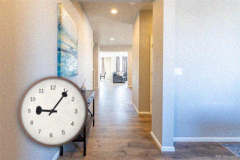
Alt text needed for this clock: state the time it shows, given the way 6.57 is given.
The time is 9.06
